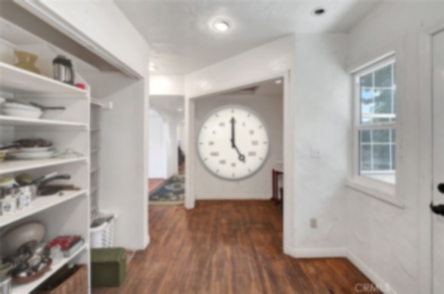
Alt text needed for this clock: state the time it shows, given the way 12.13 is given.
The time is 5.00
